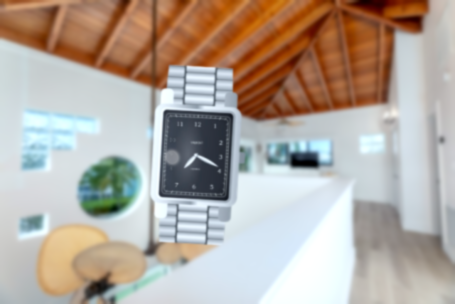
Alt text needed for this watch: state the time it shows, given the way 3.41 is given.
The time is 7.19
